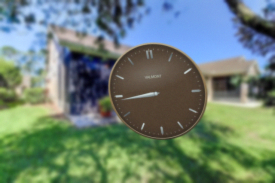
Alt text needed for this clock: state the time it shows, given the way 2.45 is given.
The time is 8.44
